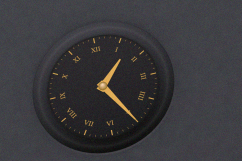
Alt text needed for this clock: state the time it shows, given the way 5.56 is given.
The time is 1.25
